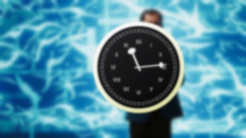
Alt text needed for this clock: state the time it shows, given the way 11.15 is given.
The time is 11.14
